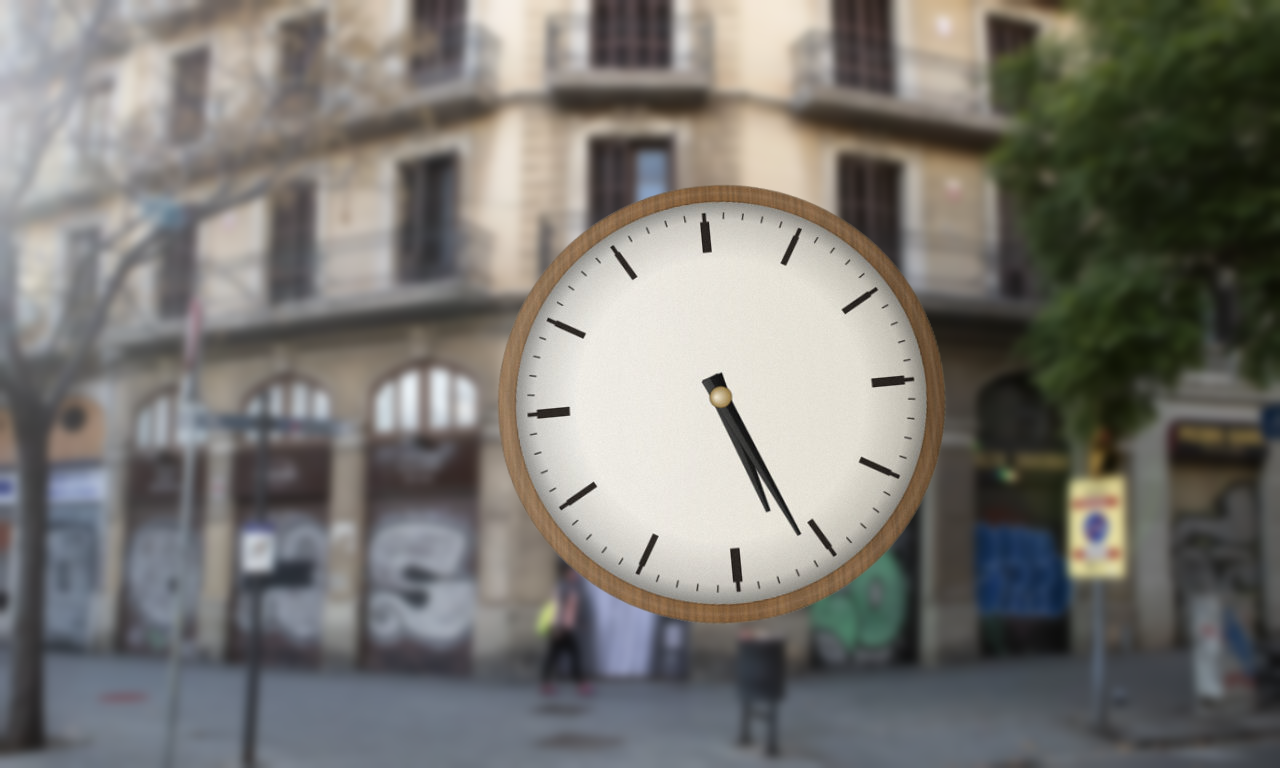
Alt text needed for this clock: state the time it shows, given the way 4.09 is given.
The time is 5.26
